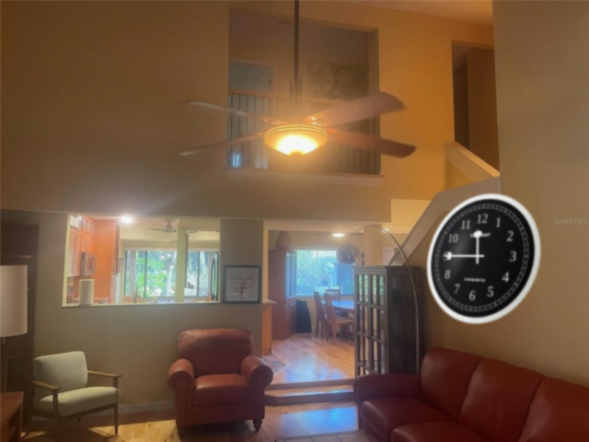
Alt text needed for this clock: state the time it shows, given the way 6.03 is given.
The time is 11.45
